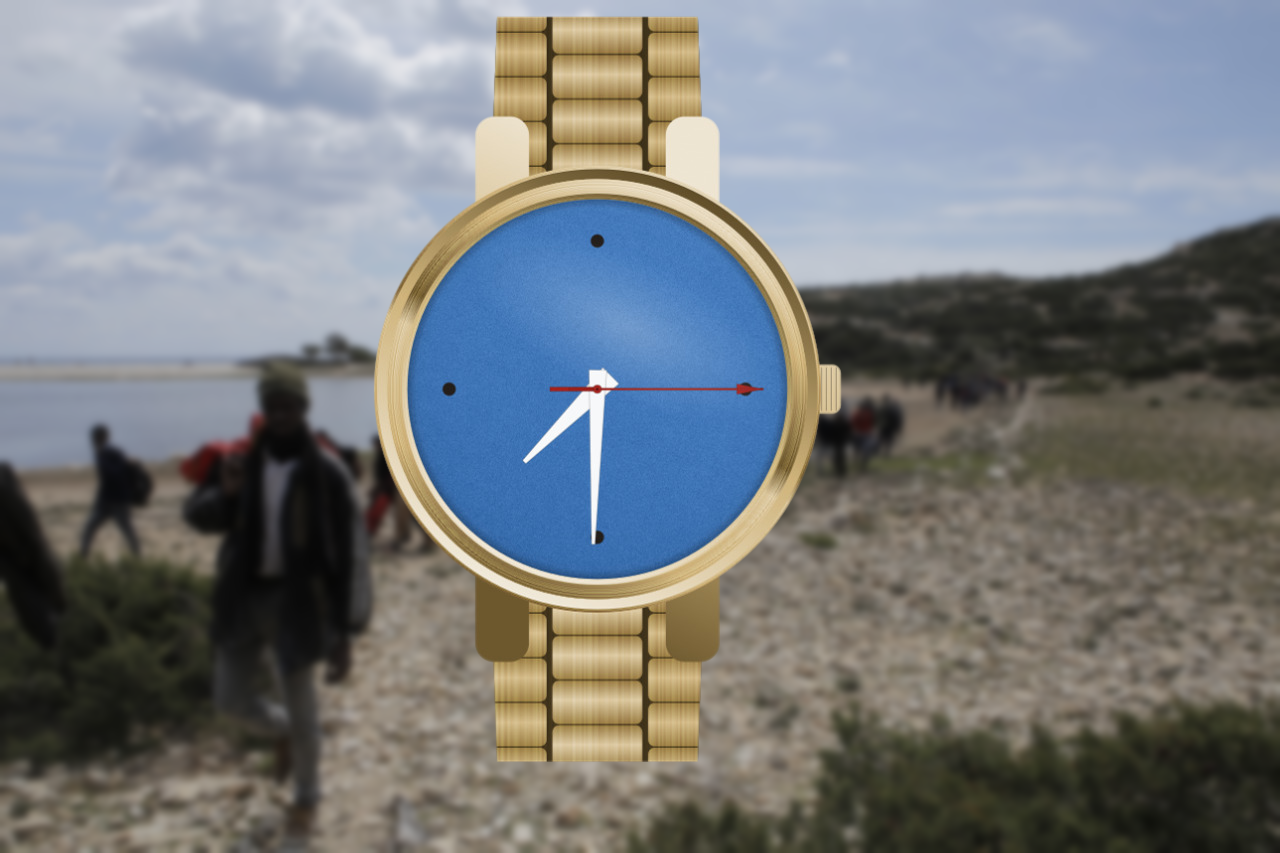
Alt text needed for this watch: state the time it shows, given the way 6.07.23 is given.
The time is 7.30.15
